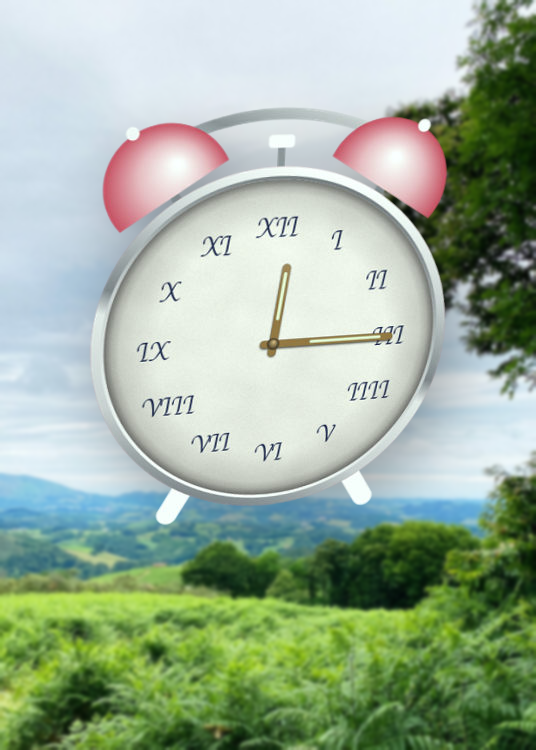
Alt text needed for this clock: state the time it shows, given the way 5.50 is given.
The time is 12.15
